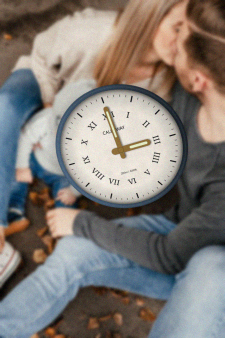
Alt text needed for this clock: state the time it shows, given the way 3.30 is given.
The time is 3.00
